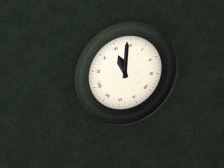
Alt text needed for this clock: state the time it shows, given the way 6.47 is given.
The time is 10.59
